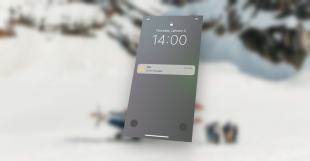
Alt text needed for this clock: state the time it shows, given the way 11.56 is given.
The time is 14.00
